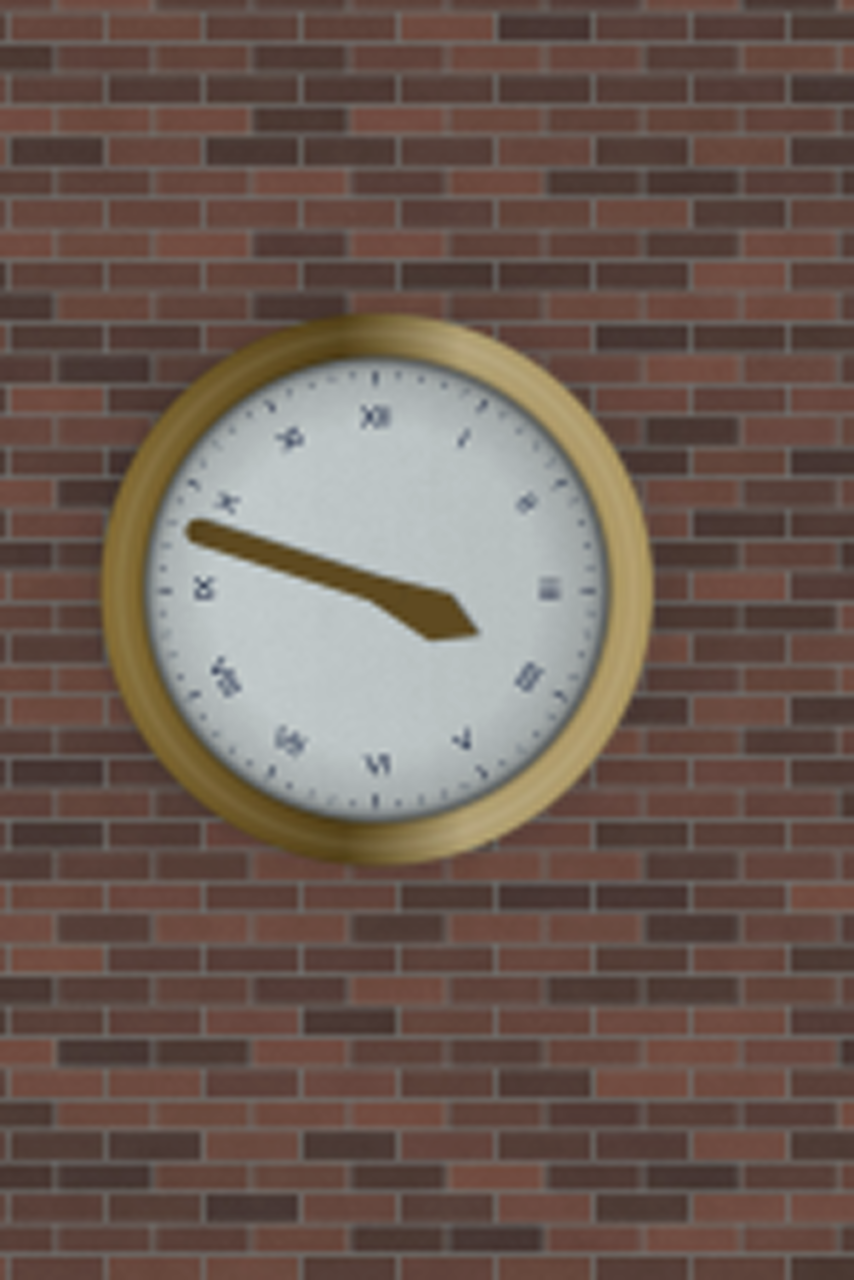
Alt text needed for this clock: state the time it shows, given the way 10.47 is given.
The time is 3.48
